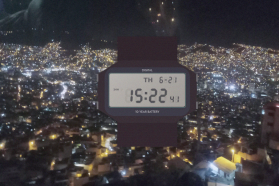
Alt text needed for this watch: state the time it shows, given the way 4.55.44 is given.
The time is 15.22.41
